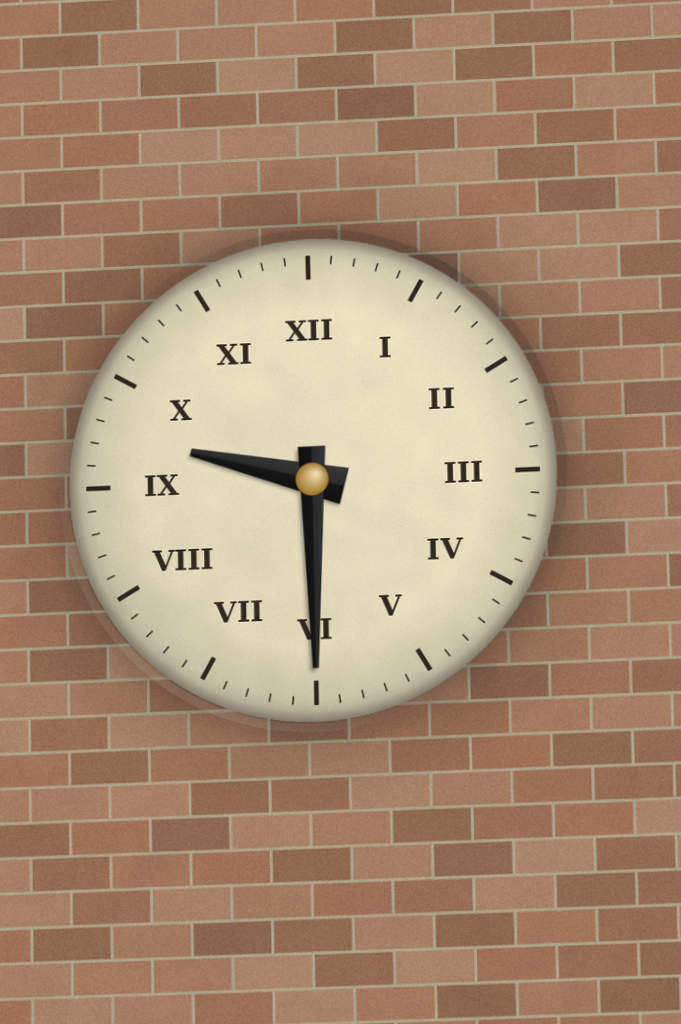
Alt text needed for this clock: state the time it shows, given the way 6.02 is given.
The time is 9.30
